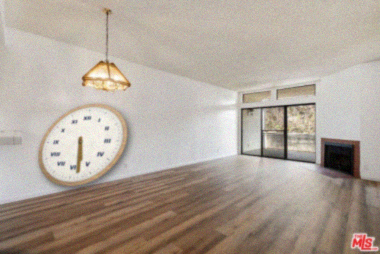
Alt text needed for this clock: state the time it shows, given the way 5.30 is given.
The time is 5.28
